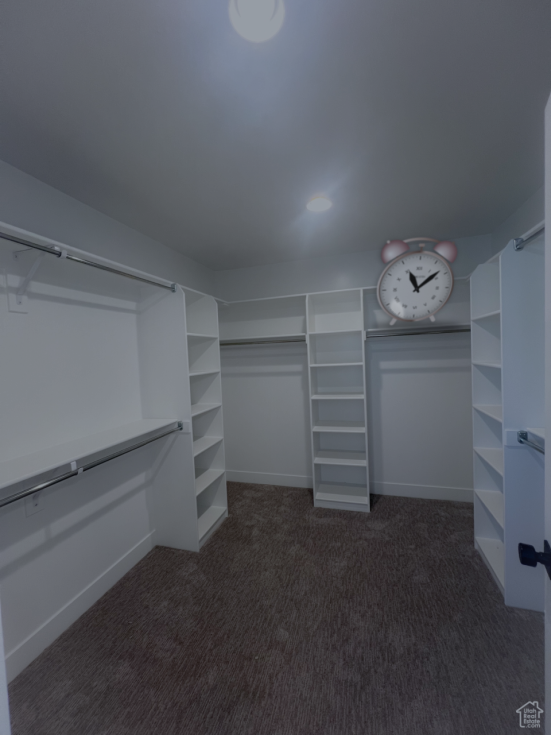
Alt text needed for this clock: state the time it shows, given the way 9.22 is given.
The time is 11.08
